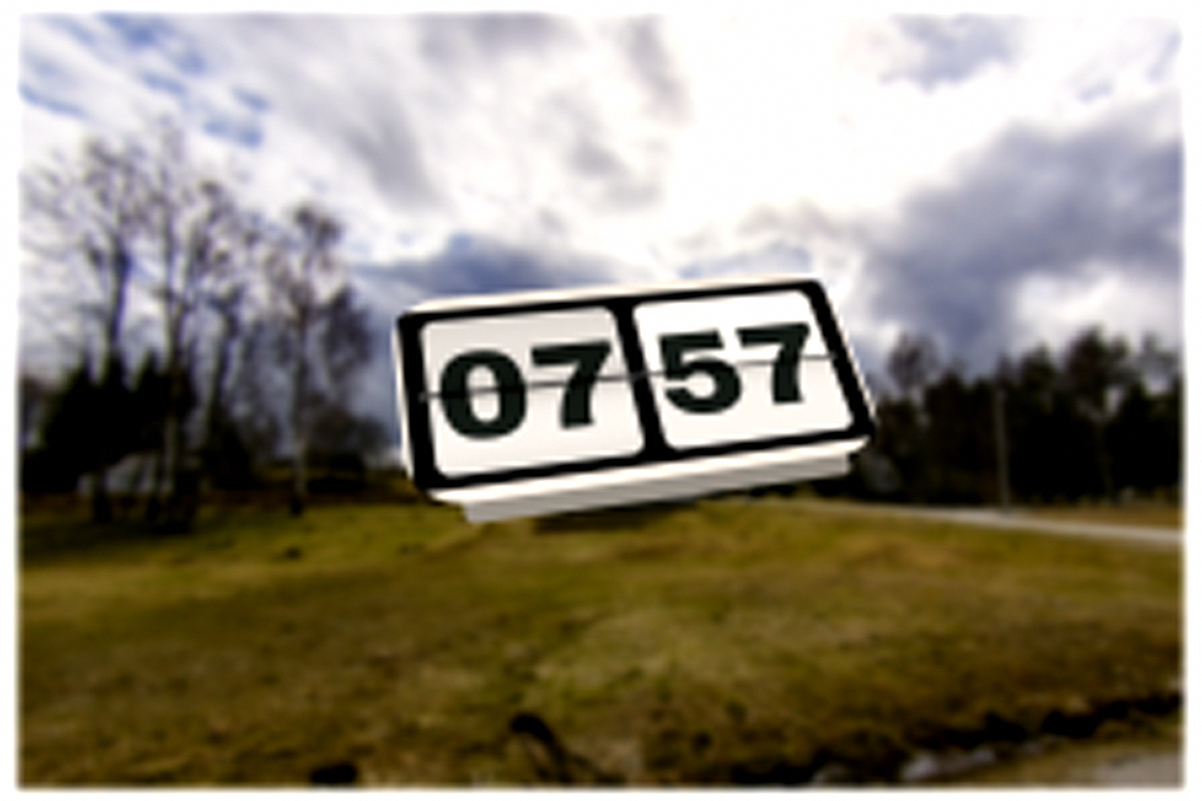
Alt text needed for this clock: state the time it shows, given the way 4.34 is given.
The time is 7.57
